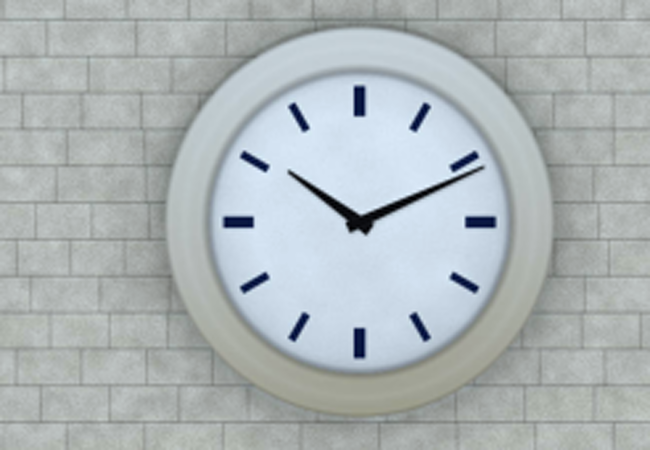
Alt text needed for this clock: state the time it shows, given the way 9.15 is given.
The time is 10.11
